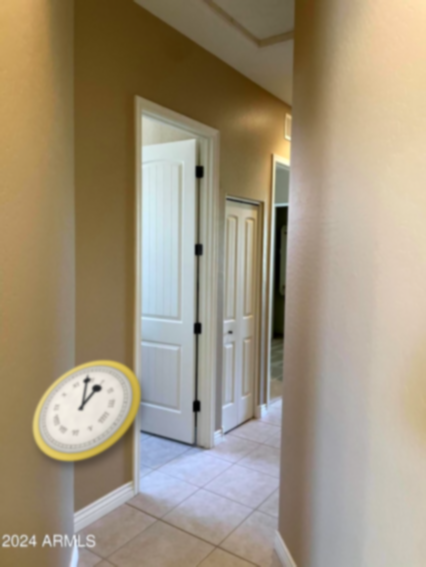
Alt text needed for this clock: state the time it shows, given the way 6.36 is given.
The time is 12.59
